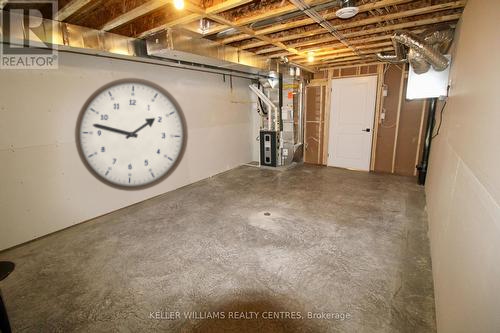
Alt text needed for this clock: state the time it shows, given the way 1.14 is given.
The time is 1.47
